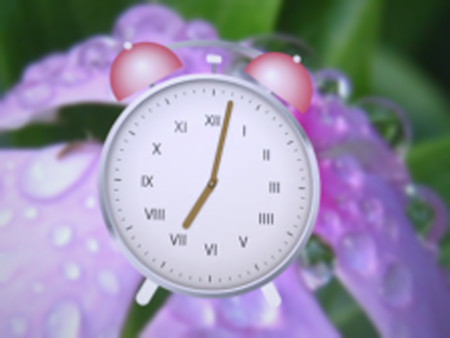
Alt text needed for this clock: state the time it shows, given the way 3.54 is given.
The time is 7.02
